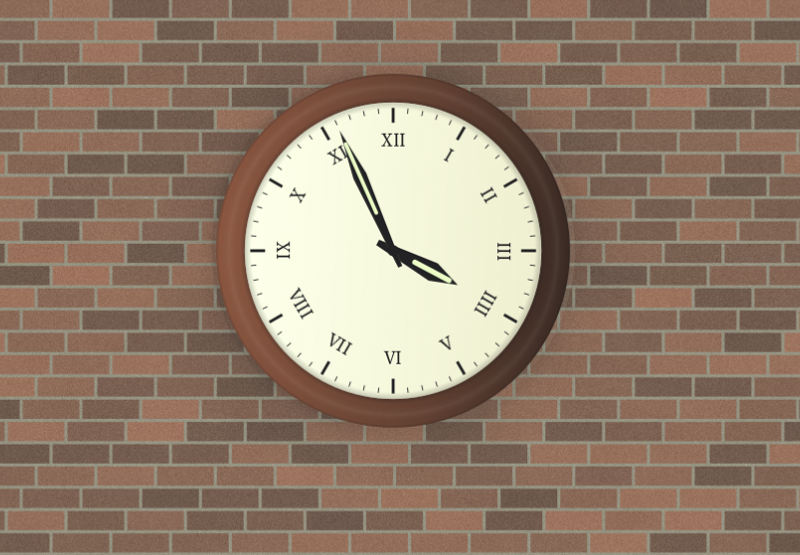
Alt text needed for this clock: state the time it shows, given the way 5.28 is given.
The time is 3.56
